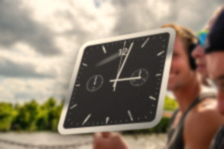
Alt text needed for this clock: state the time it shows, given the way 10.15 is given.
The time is 3.02
